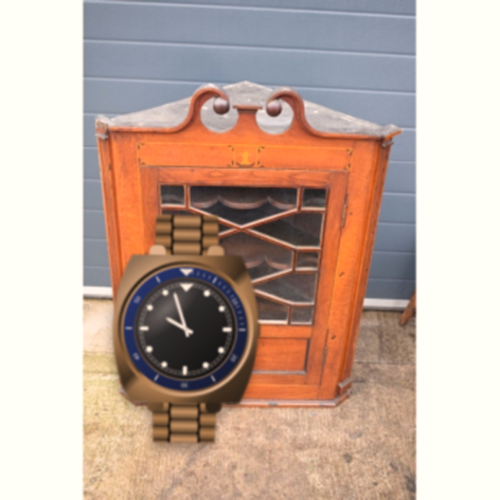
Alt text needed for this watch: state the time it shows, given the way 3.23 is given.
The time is 9.57
